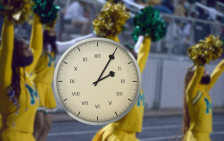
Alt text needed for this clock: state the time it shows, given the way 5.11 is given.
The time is 2.05
